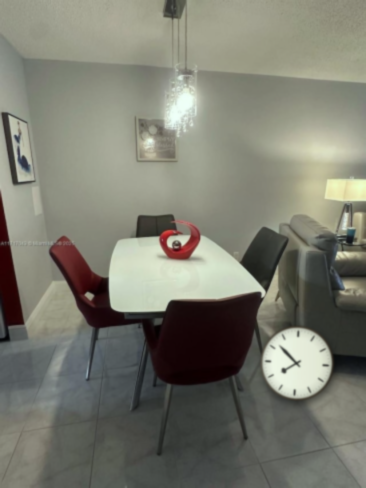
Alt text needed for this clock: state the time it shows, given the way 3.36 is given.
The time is 7.52
